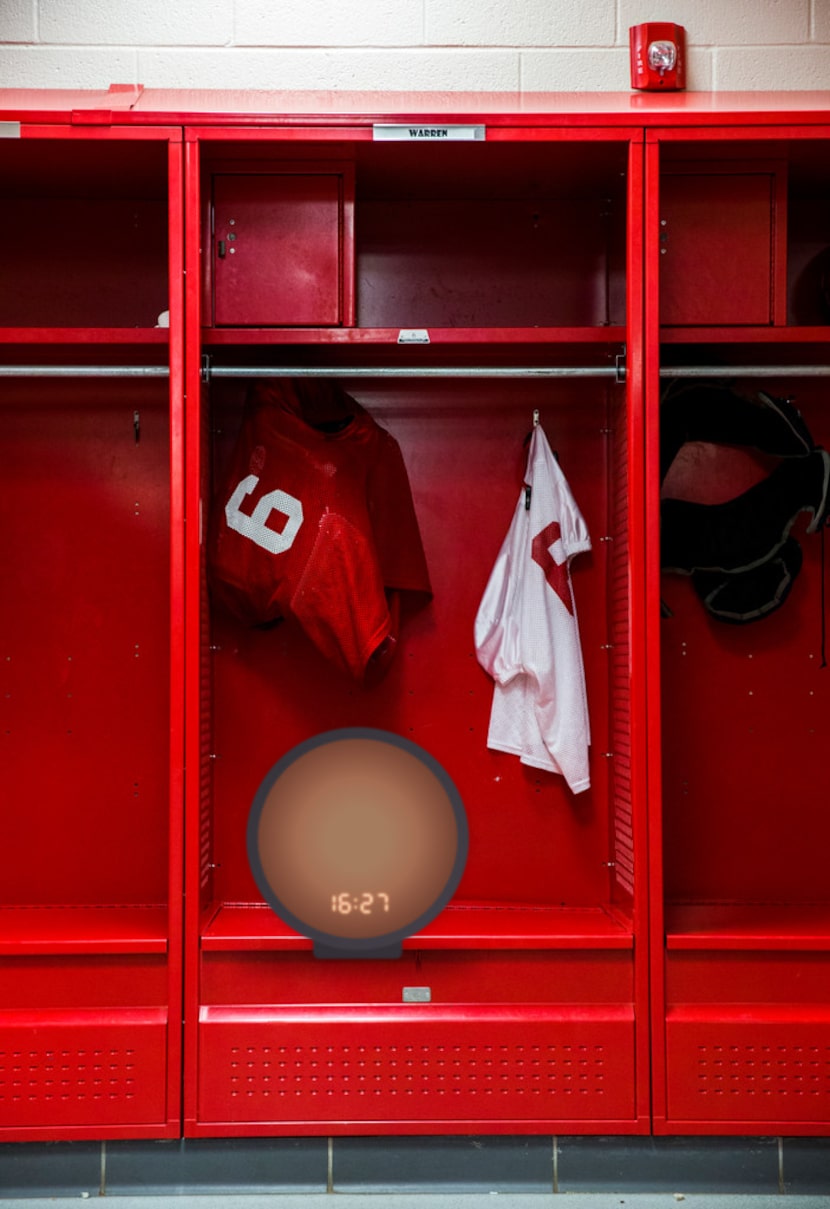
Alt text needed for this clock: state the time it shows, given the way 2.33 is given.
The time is 16.27
